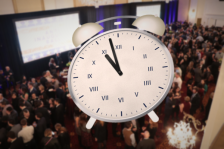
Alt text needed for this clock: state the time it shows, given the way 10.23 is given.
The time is 10.58
